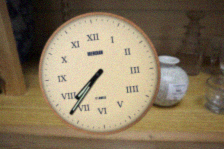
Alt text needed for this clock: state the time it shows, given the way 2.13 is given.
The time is 7.37
